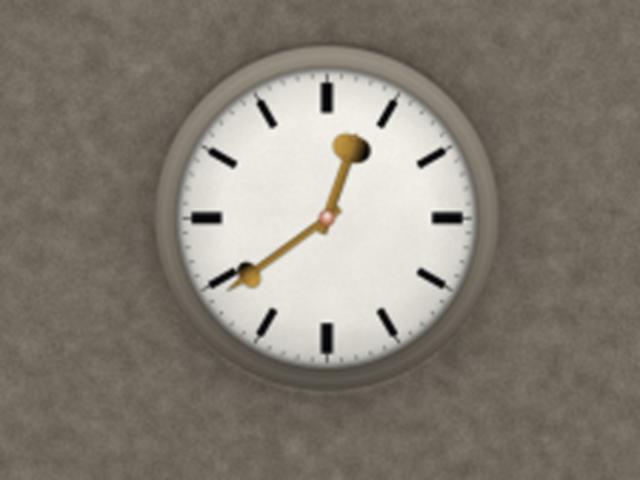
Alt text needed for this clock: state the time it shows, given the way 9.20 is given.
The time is 12.39
